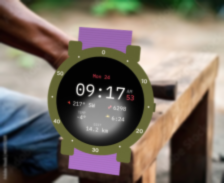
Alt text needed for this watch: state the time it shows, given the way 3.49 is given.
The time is 9.17
